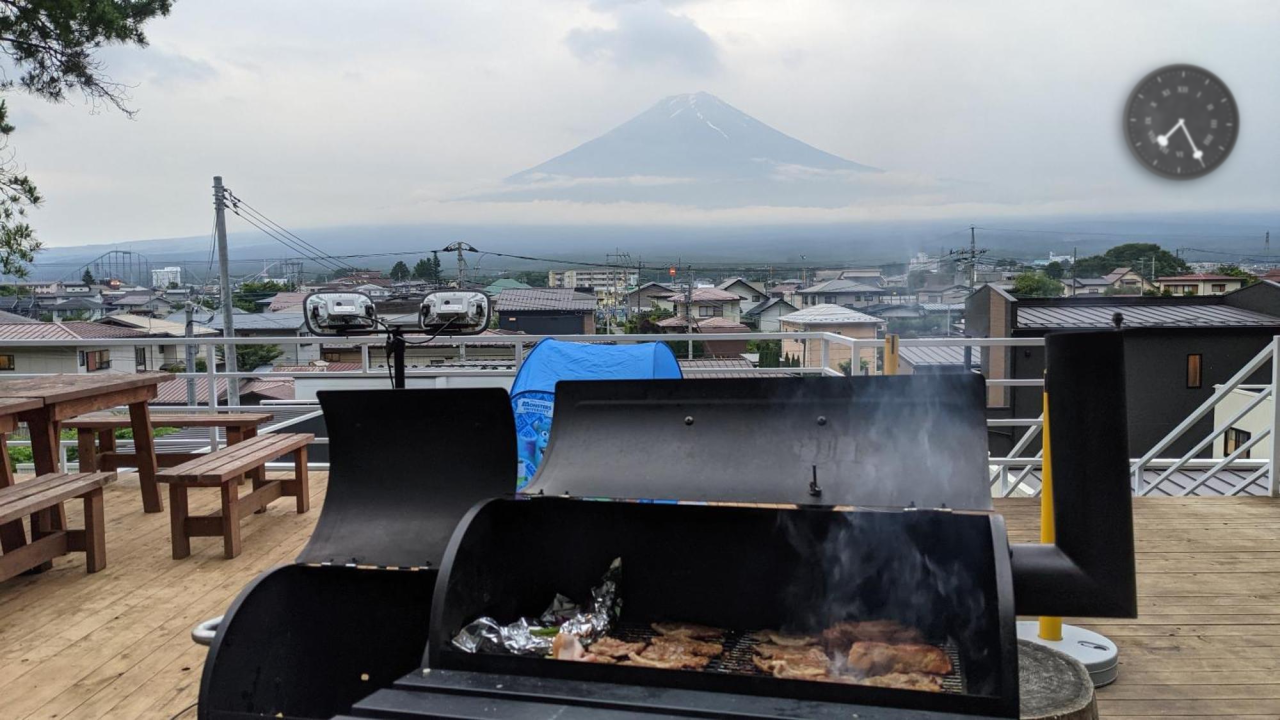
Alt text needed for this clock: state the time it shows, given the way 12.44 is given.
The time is 7.25
